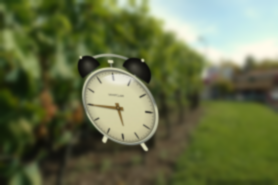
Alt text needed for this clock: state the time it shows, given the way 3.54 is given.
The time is 5.45
